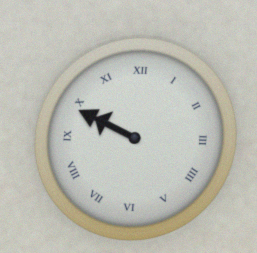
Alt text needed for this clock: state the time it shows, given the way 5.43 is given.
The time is 9.49
